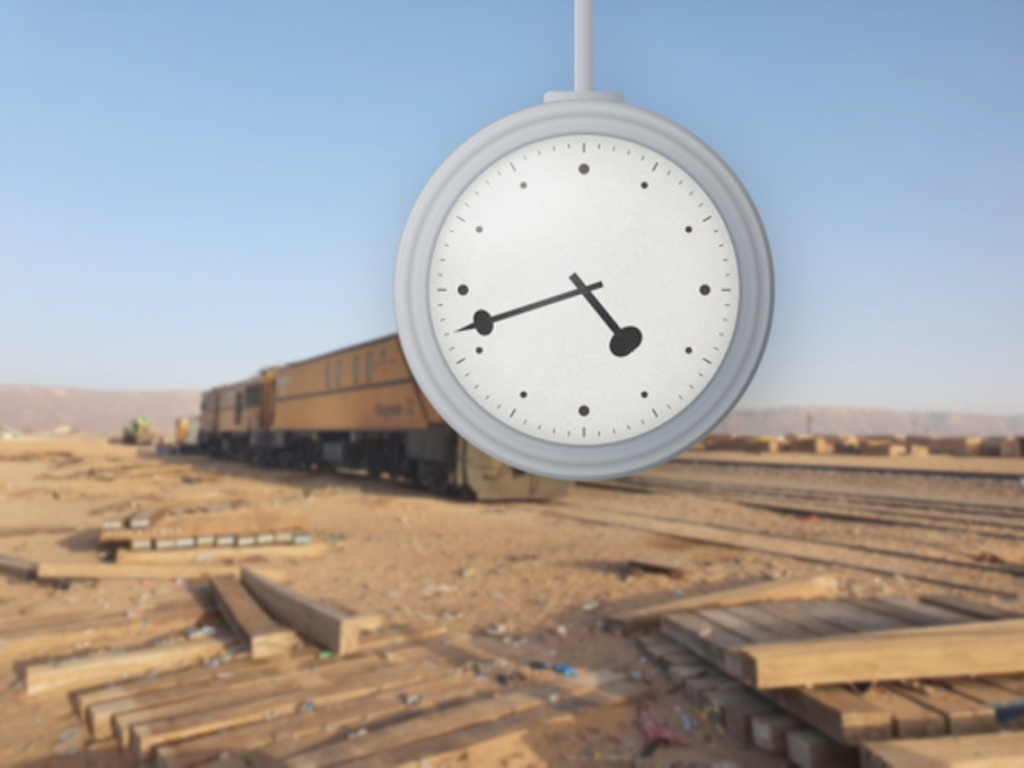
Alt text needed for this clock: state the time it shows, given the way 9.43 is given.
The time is 4.42
